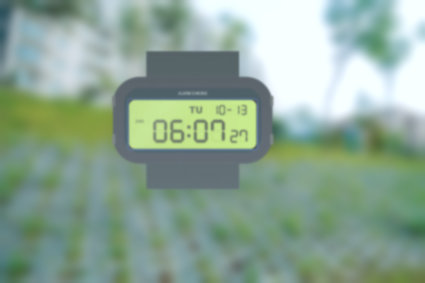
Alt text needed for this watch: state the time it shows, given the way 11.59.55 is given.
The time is 6.07.27
